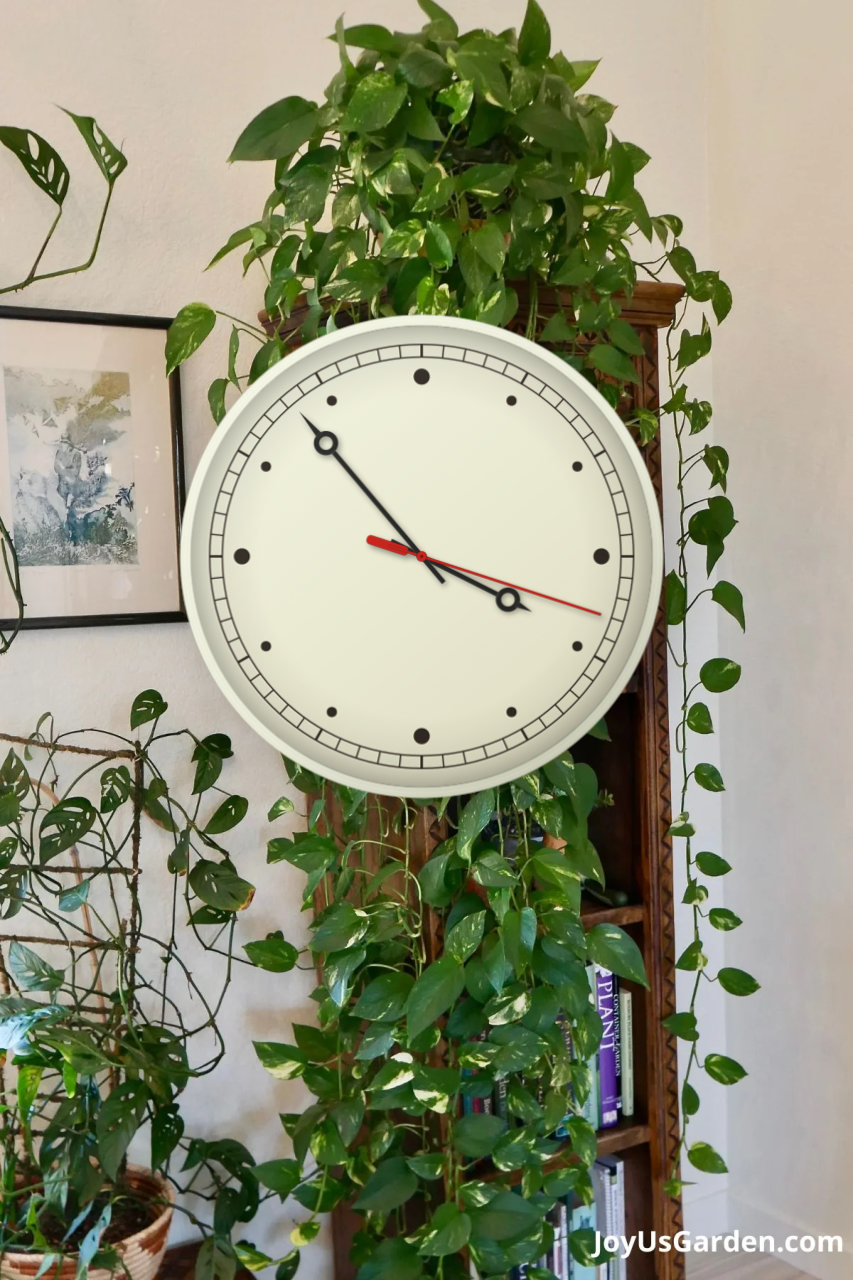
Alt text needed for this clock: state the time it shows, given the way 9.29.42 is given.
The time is 3.53.18
